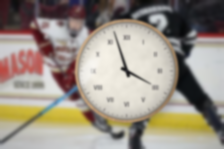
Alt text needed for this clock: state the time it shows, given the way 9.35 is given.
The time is 3.57
